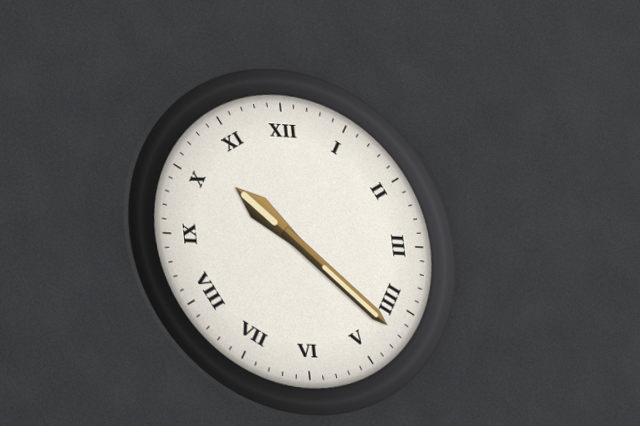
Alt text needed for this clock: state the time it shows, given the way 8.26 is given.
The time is 10.22
